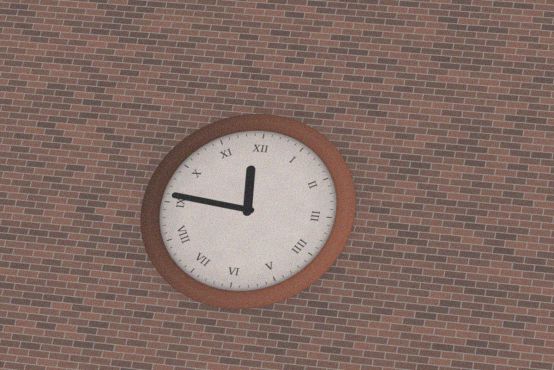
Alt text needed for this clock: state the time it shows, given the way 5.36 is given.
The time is 11.46
